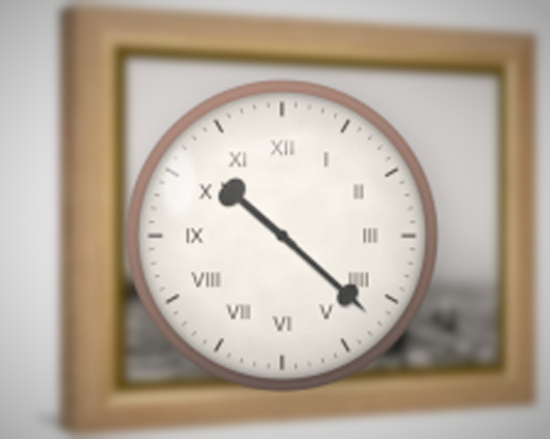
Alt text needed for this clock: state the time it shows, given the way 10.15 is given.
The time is 10.22
